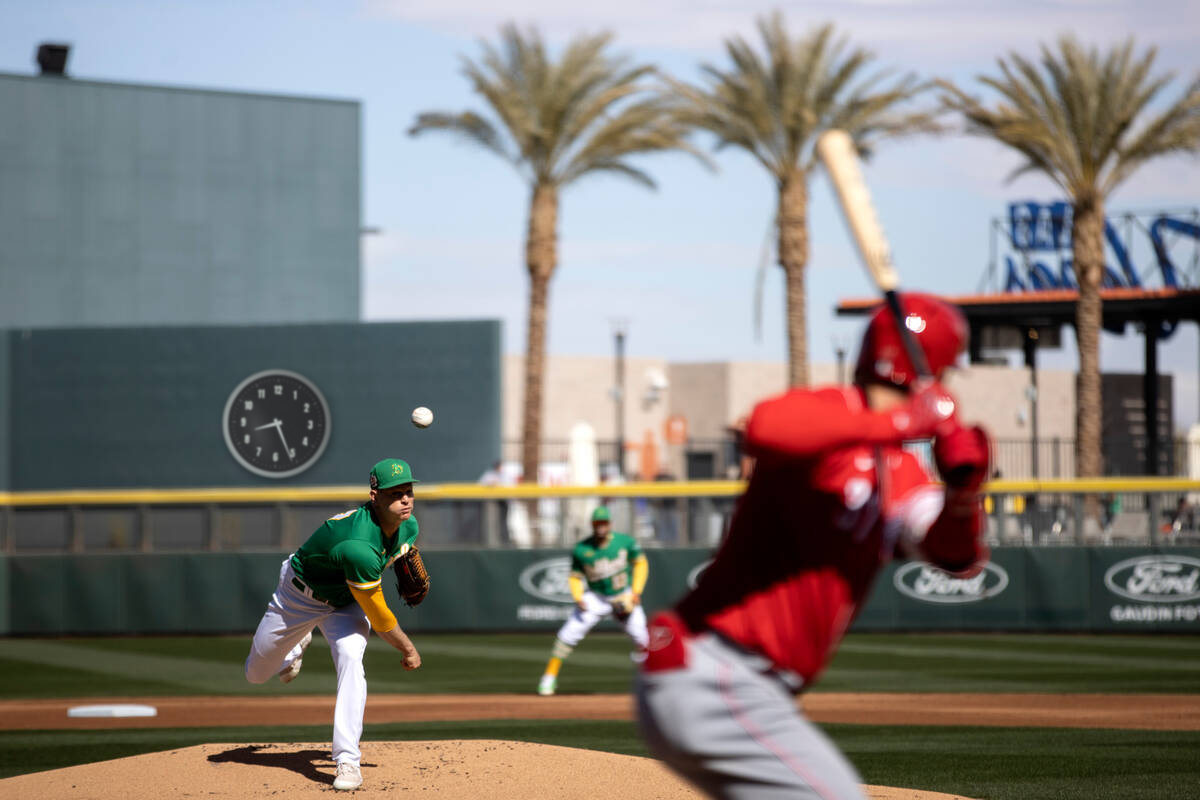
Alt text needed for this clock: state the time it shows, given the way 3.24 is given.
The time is 8.26
